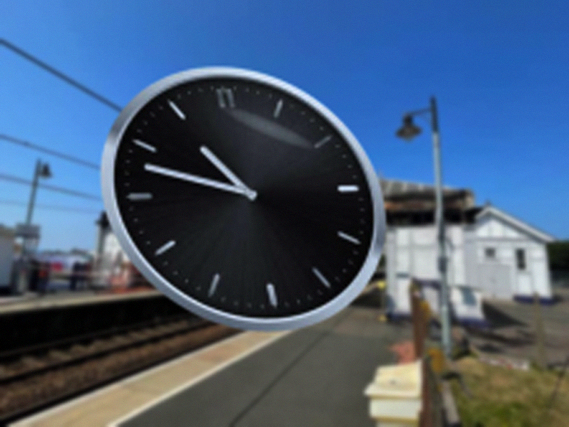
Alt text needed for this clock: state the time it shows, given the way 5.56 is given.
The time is 10.48
